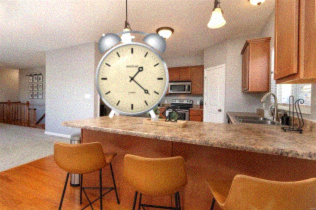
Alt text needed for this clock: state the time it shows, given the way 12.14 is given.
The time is 1.22
